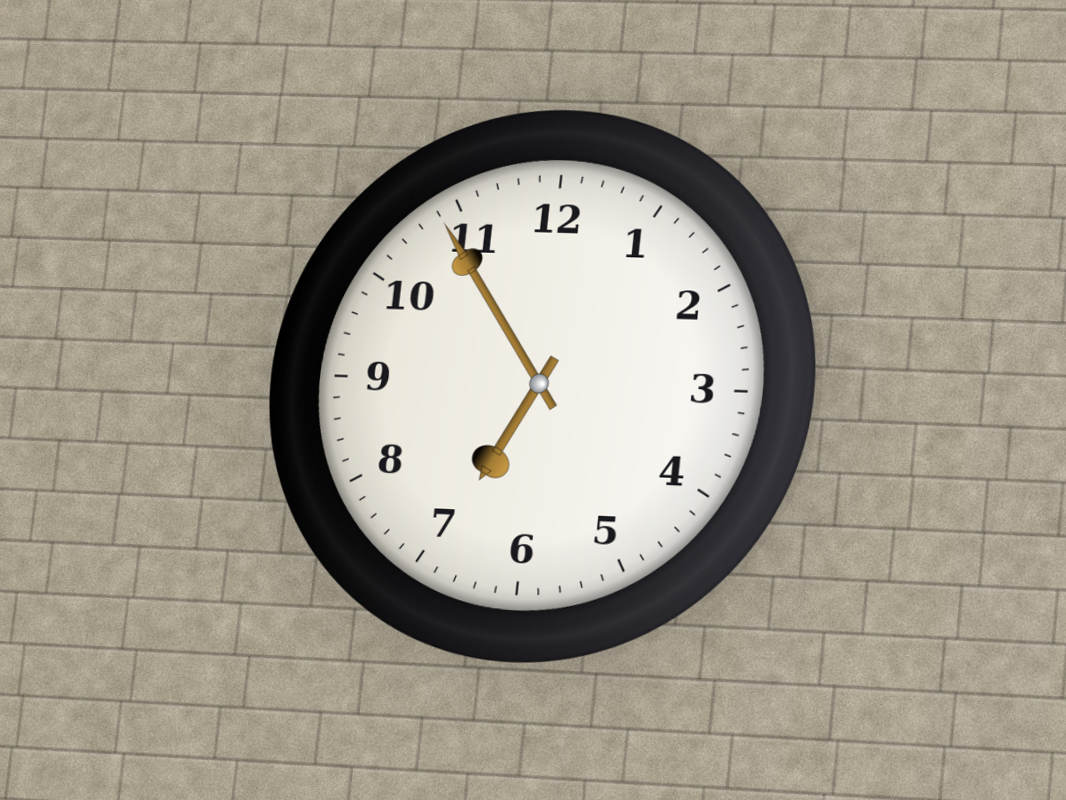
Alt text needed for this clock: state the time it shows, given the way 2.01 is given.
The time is 6.54
